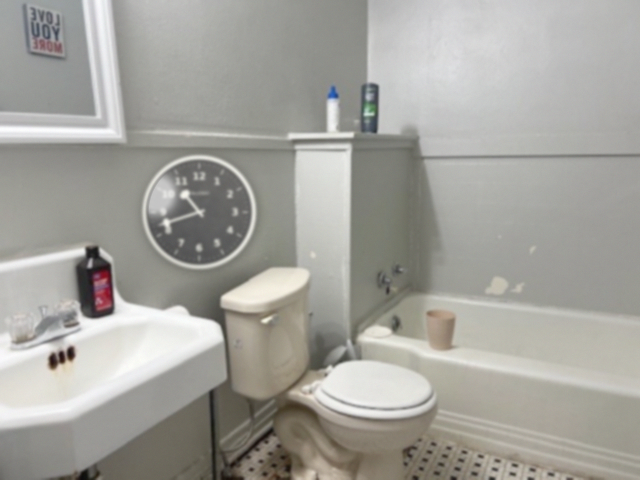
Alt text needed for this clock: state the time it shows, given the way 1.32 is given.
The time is 10.42
